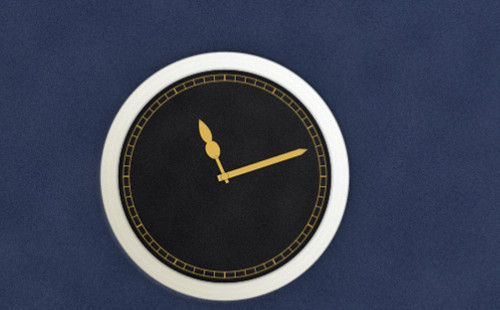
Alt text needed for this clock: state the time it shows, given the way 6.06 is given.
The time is 11.12
